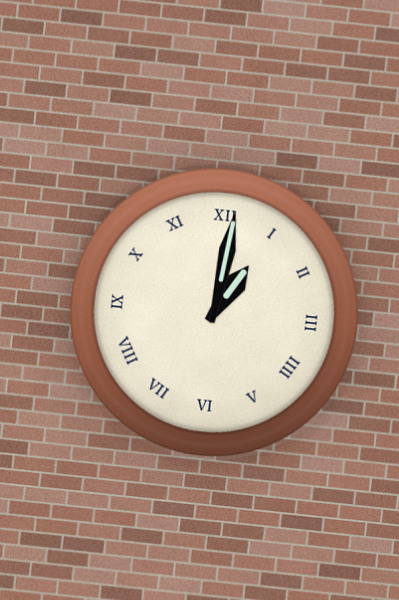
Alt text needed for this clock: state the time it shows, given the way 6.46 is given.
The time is 1.01
